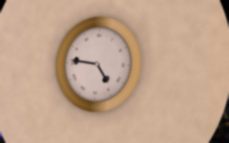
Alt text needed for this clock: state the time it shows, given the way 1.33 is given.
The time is 4.46
